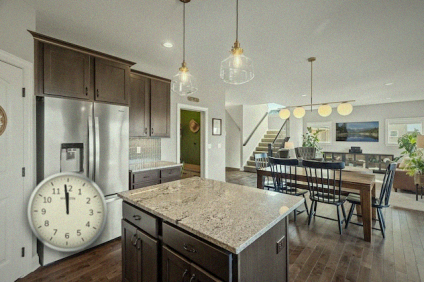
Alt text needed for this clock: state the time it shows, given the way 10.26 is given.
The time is 11.59
